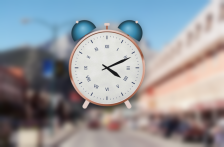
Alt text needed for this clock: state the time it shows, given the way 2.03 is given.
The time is 4.11
